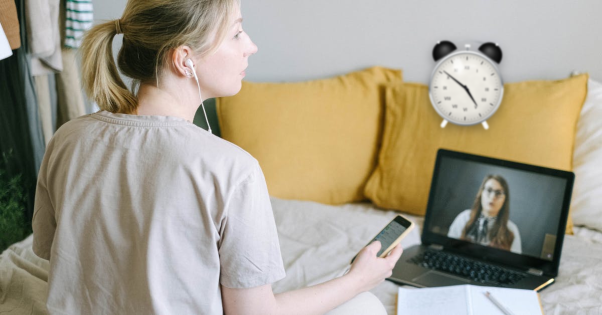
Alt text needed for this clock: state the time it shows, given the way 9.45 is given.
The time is 4.51
